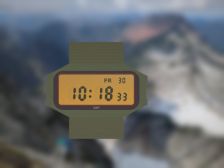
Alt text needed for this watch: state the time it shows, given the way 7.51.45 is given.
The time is 10.18.33
